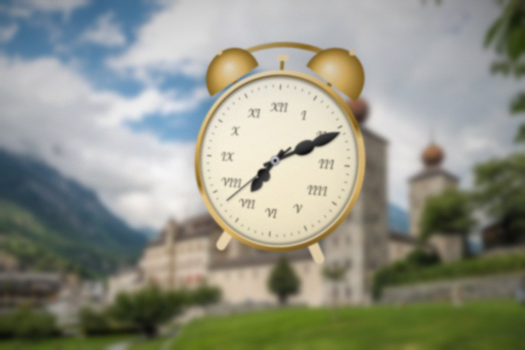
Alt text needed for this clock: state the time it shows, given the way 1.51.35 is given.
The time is 7.10.38
